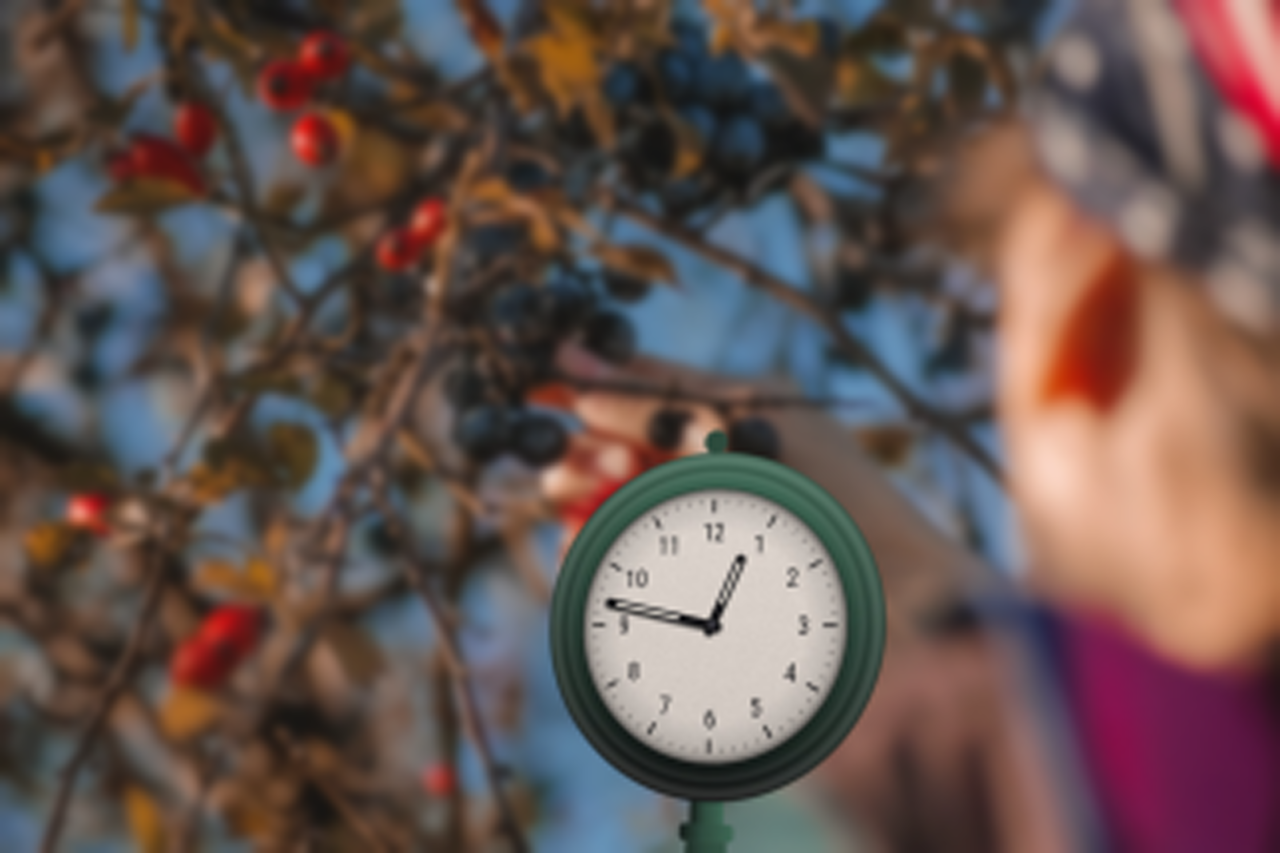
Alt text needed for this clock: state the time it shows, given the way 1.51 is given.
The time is 12.47
